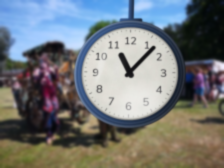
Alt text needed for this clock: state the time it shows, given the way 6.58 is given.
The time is 11.07
